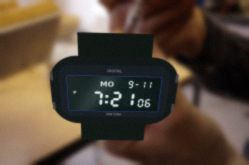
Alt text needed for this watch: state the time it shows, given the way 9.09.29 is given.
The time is 7.21.06
